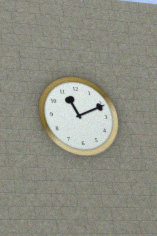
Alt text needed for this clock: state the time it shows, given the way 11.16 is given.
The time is 11.11
